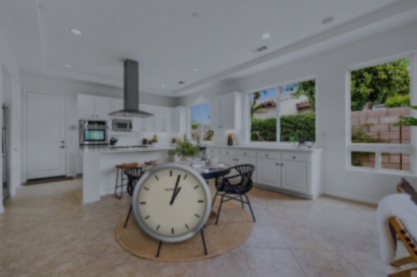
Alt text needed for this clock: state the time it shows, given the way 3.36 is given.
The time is 1.03
